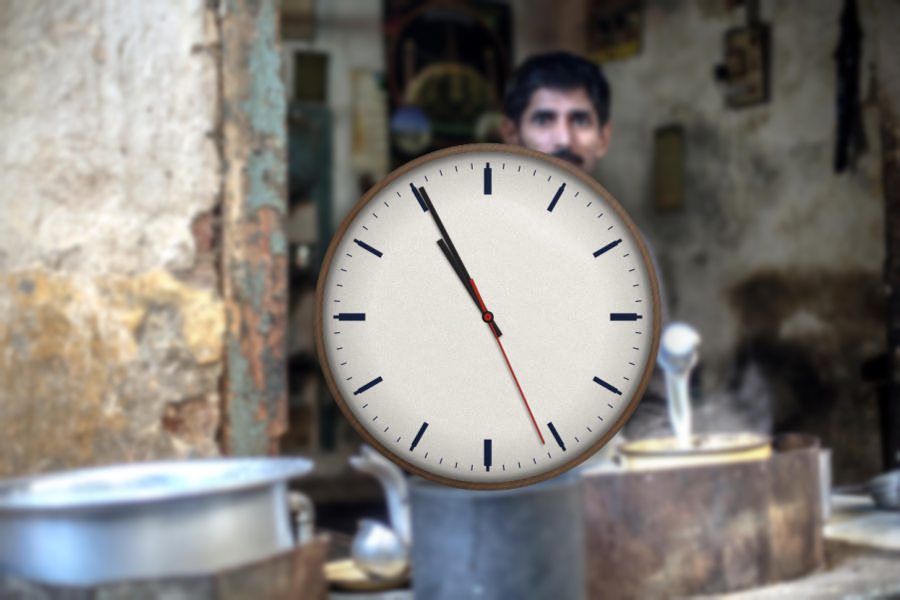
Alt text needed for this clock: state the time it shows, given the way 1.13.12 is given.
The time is 10.55.26
